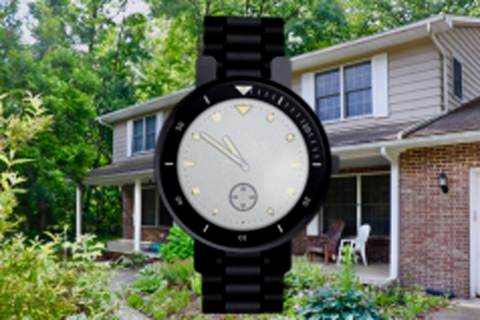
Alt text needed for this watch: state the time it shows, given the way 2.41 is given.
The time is 10.51
